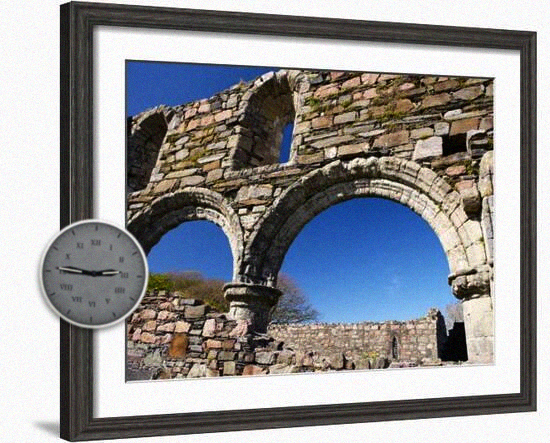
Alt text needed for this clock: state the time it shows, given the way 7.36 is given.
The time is 2.46
